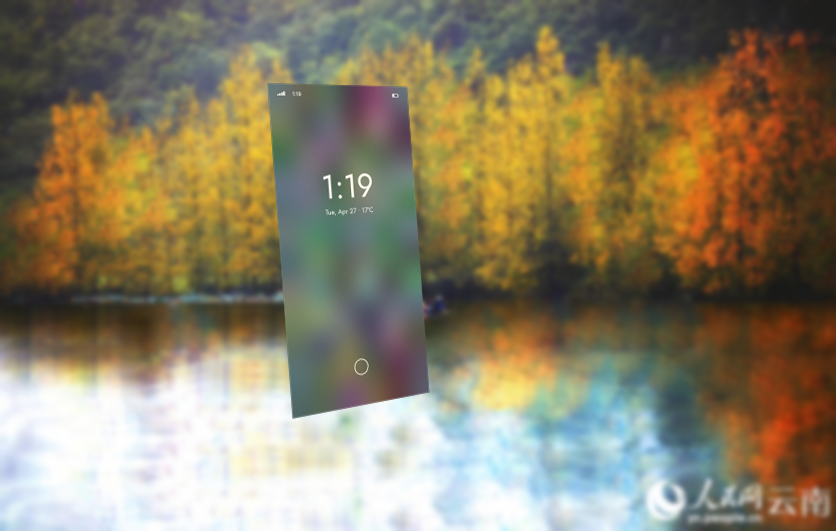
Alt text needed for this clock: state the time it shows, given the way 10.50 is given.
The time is 1.19
